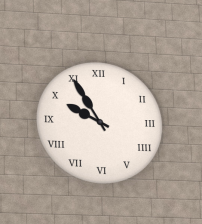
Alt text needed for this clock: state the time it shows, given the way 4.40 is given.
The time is 9.55
